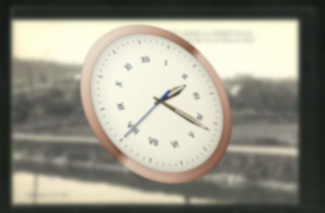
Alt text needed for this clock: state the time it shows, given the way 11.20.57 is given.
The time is 2.21.40
